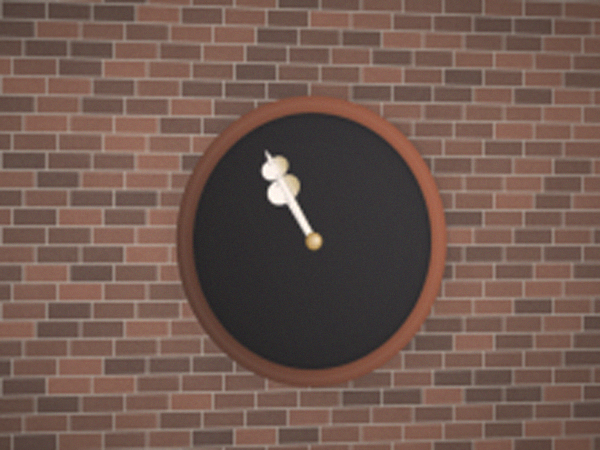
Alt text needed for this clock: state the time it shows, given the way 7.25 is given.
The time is 10.55
